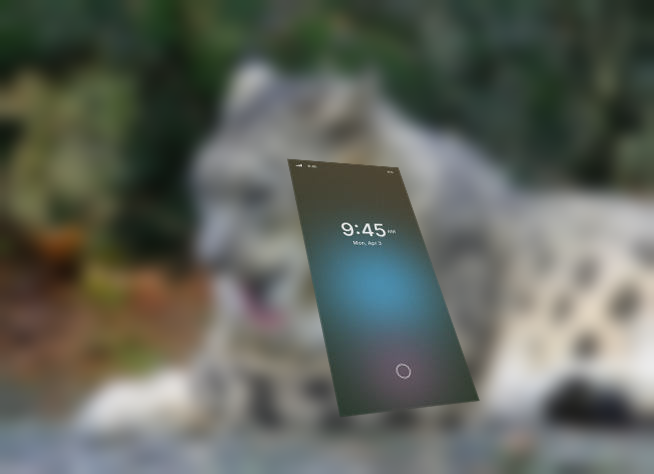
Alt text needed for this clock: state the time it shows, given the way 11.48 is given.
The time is 9.45
